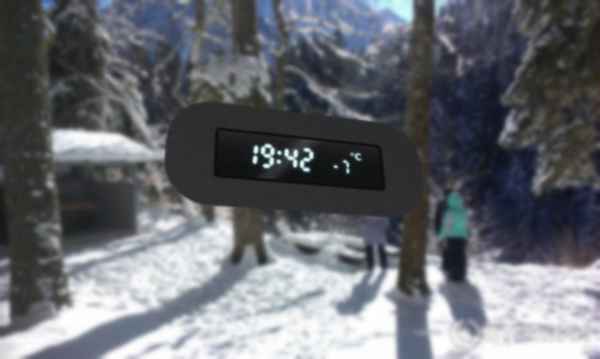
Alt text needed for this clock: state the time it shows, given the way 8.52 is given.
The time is 19.42
